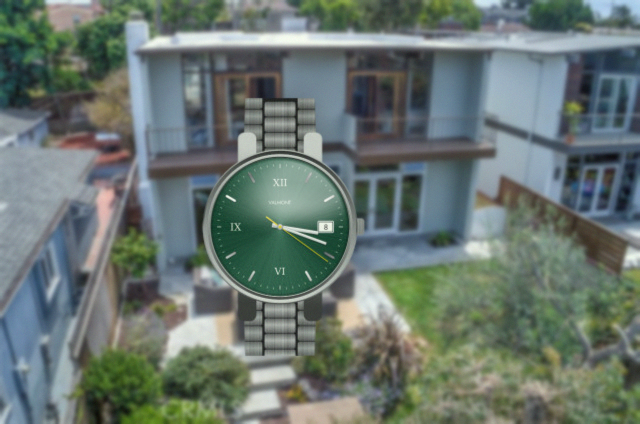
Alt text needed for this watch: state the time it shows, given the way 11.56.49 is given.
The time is 3.18.21
